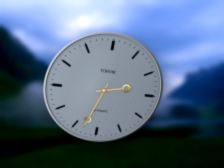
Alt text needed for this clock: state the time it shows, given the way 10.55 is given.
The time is 2.33
